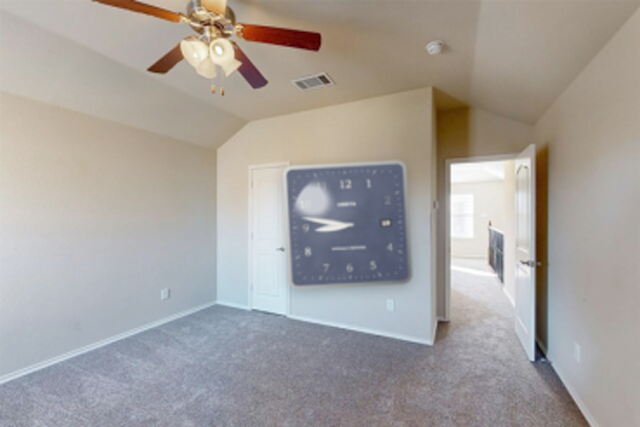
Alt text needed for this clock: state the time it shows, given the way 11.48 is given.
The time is 8.47
